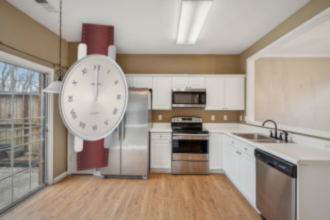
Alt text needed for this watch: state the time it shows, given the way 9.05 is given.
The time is 12.00
